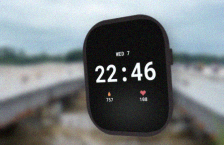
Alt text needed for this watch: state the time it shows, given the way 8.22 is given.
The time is 22.46
